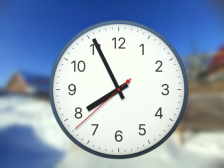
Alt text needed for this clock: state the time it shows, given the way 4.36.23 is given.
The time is 7.55.38
